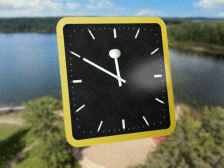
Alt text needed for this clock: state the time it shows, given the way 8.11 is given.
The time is 11.50
